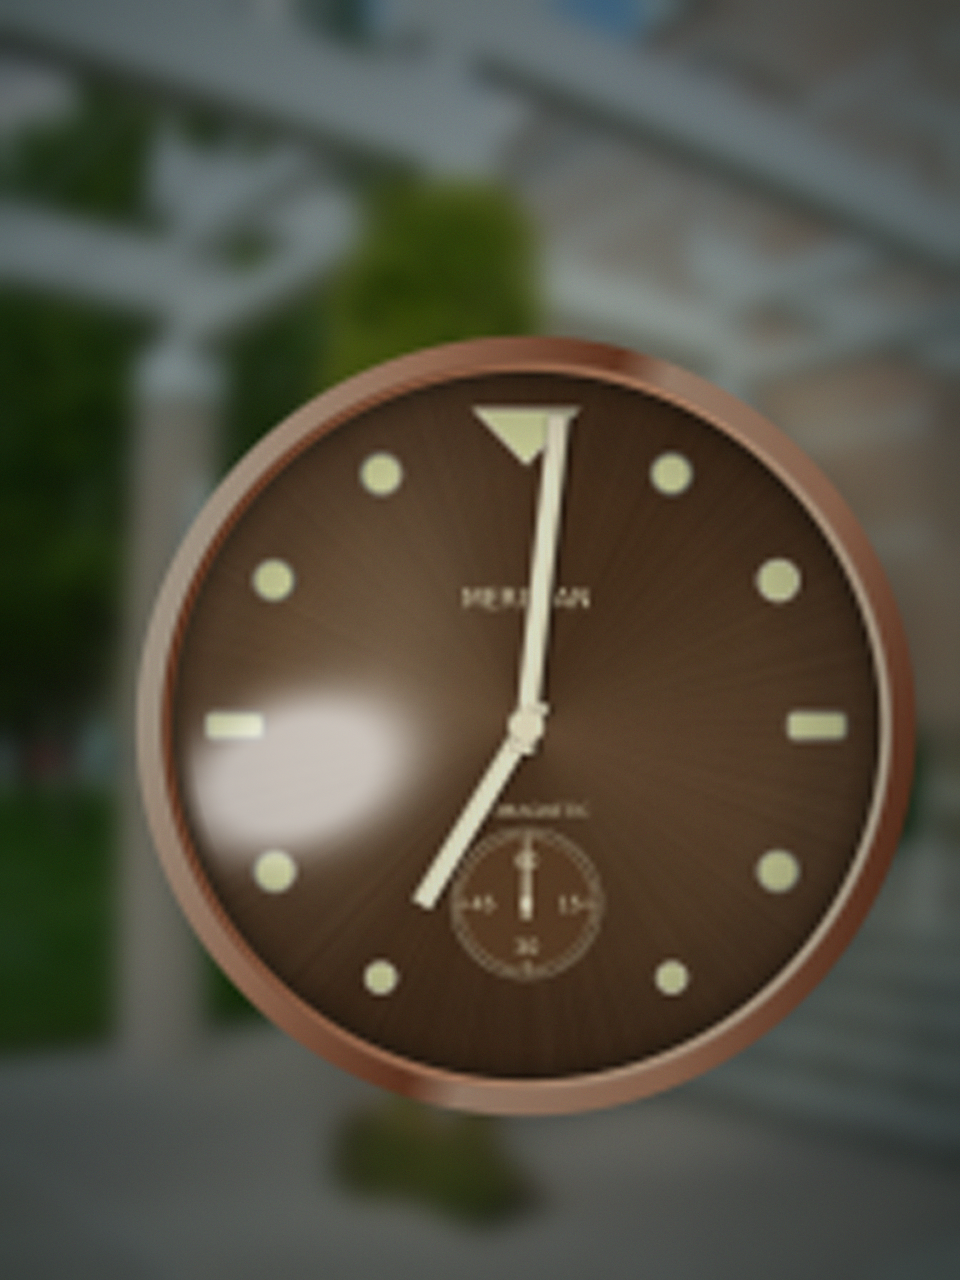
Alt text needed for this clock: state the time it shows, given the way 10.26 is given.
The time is 7.01
